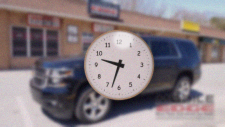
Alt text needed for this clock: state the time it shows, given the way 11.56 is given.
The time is 9.33
